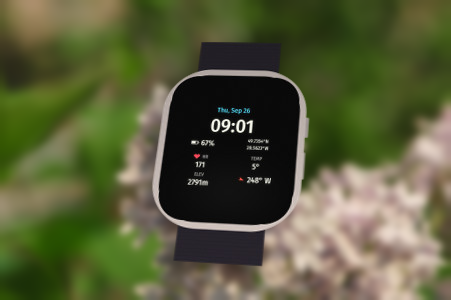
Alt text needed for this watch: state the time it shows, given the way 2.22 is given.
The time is 9.01
